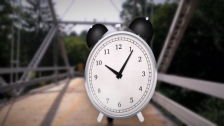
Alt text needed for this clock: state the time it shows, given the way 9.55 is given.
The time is 10.06
